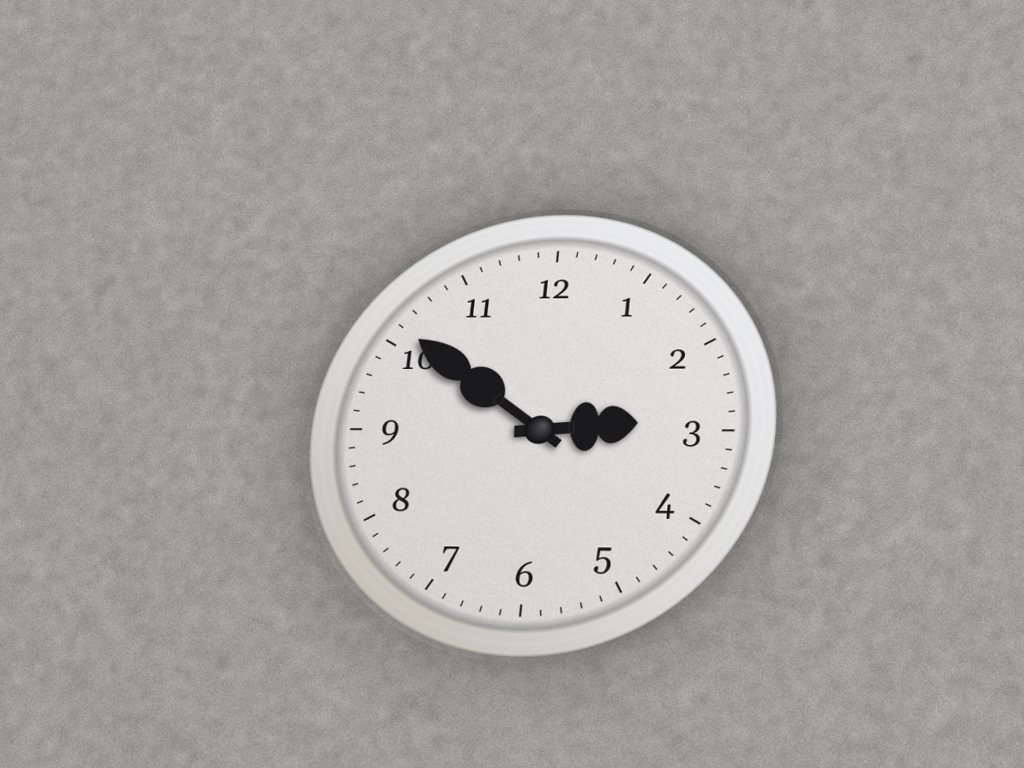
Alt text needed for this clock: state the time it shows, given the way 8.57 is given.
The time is 2.51
